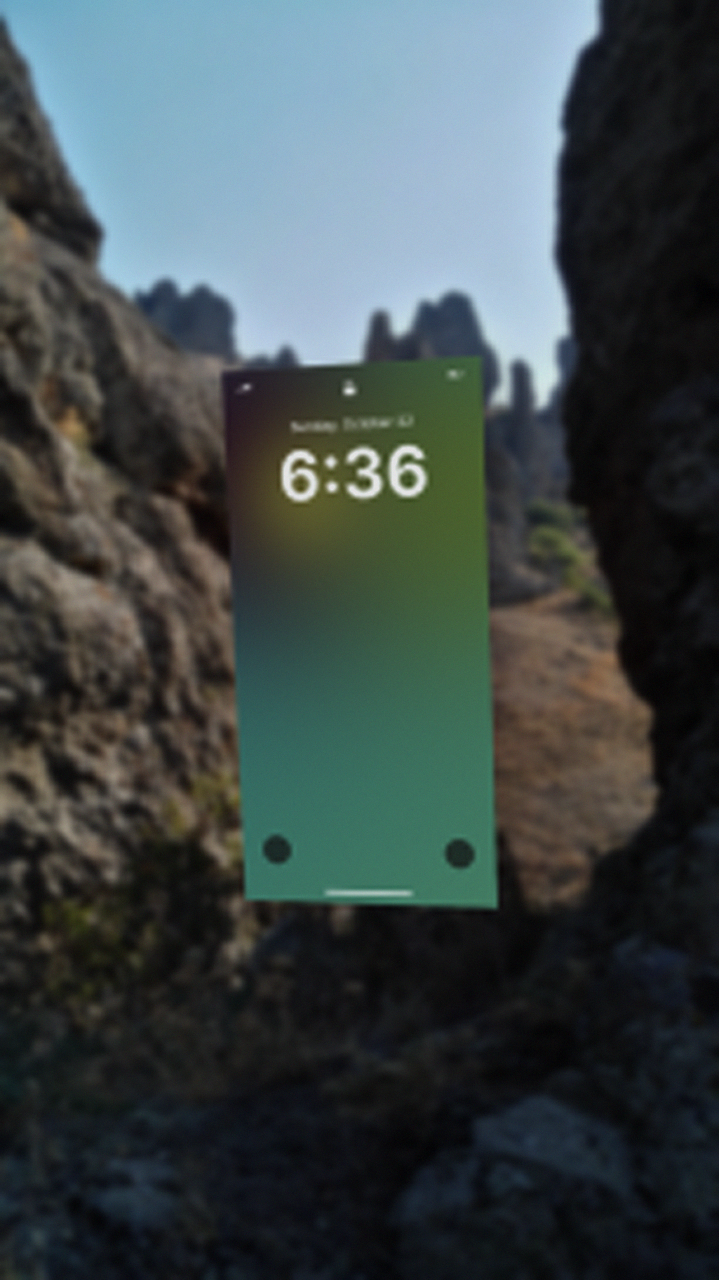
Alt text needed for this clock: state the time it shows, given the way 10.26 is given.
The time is 6.36
